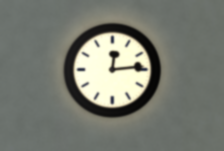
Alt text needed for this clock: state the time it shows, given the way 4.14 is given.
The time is 12.14
